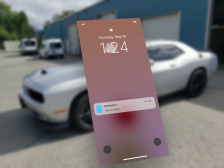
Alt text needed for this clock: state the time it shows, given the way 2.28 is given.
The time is 1.24
